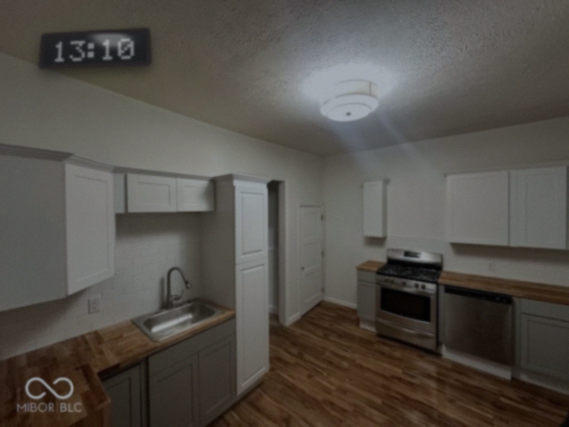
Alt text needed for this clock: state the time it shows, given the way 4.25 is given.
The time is 13.10
